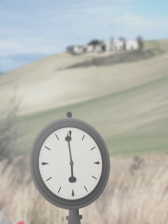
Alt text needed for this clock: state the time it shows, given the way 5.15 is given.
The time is 5.59
